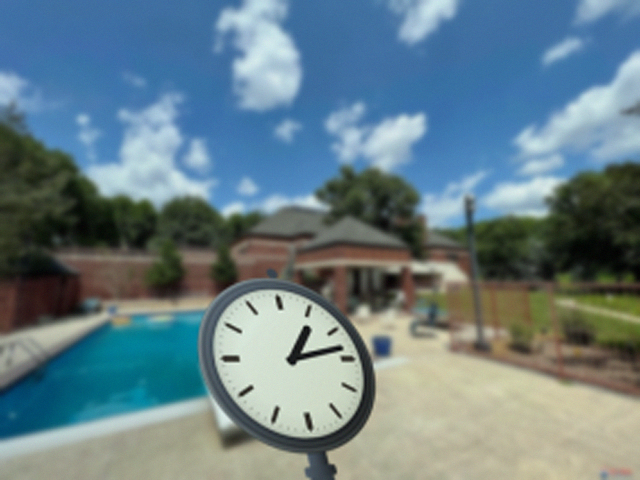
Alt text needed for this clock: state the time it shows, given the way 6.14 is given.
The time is 1.13
